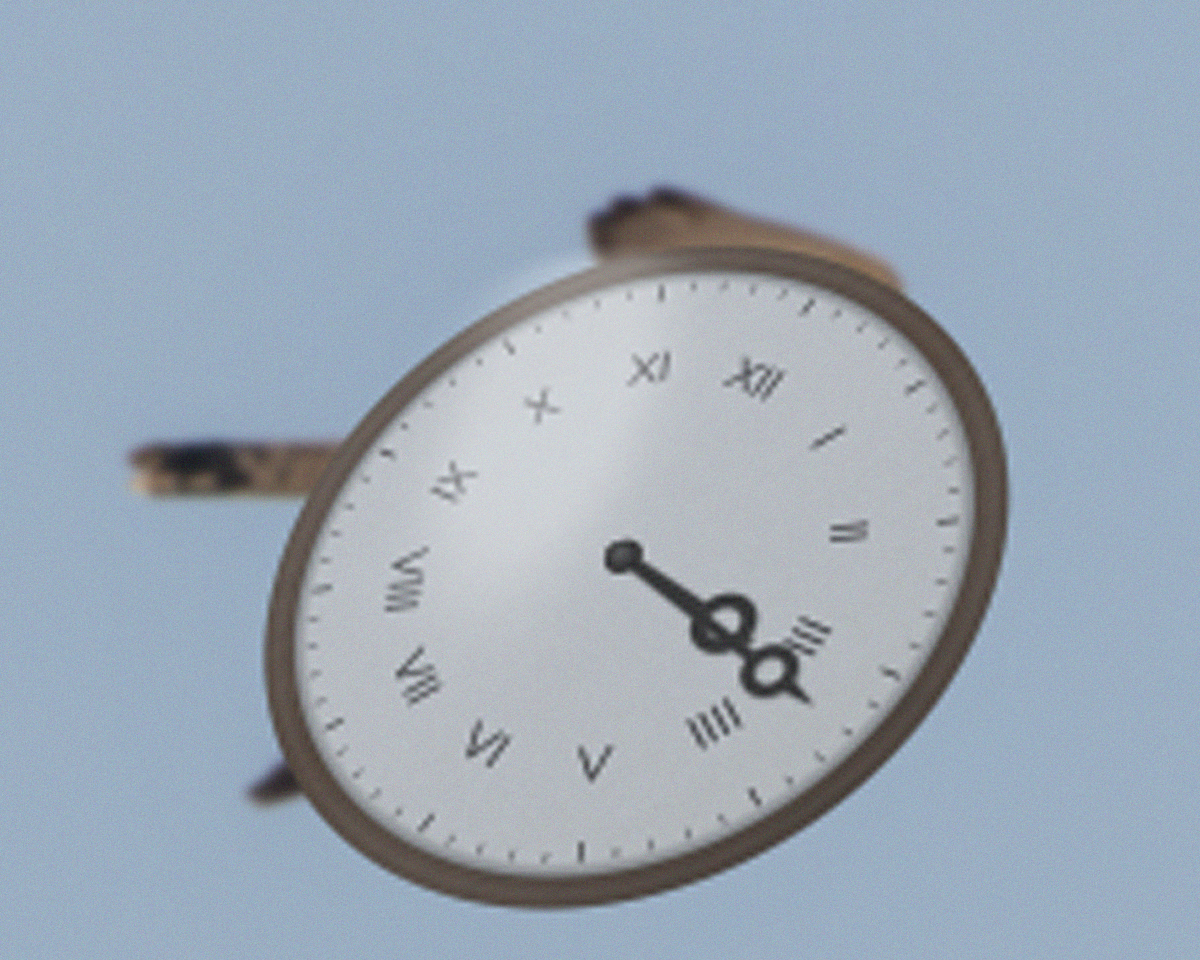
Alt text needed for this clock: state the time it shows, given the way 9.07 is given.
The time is 3.17
